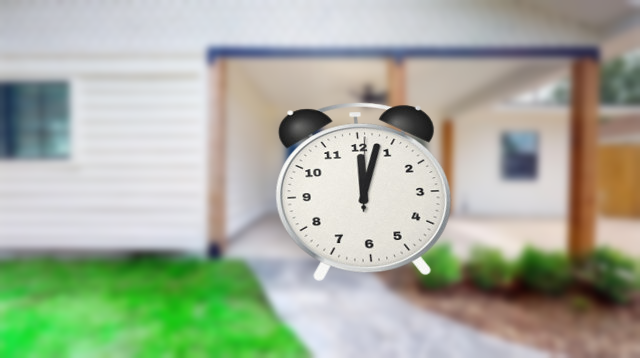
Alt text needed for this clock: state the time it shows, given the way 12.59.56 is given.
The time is 12.03.01
